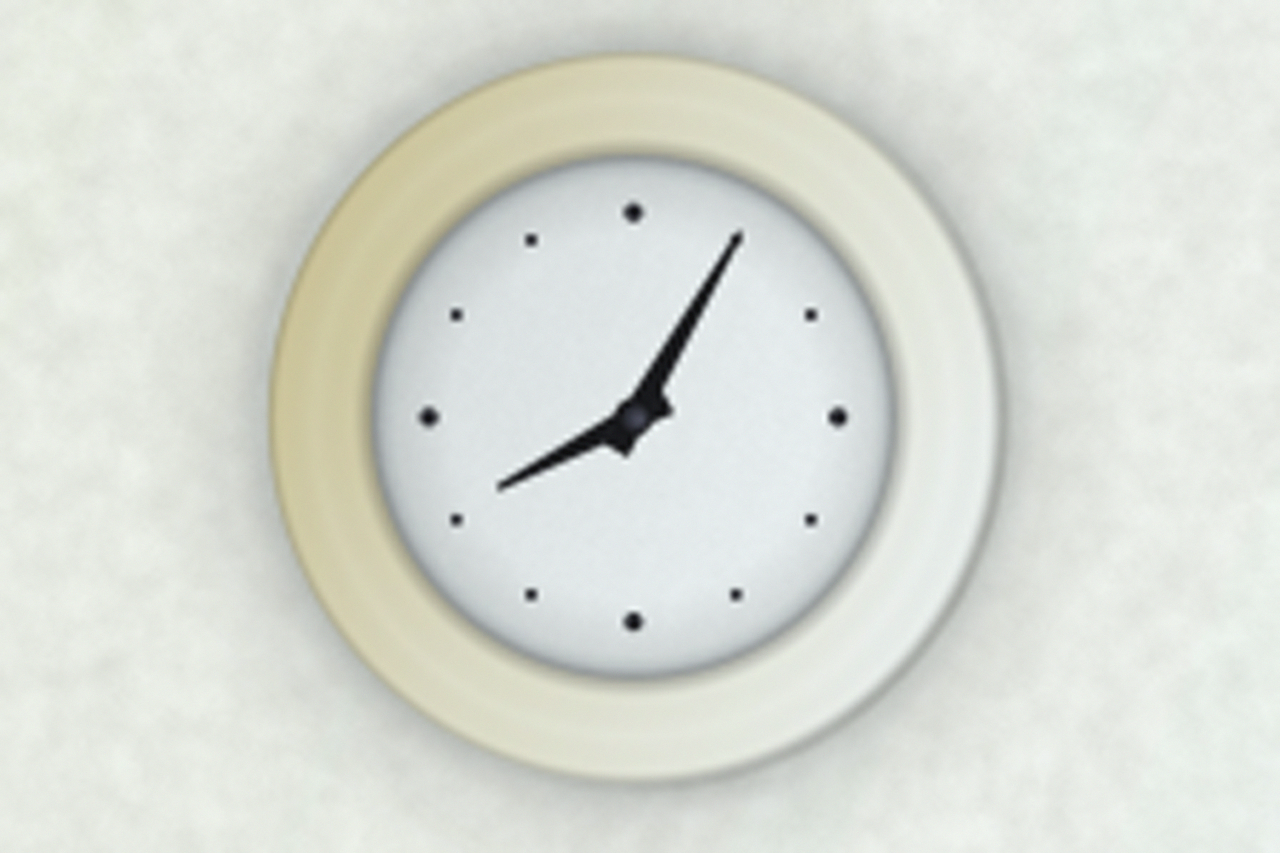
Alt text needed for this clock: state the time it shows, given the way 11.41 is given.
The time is 8.05
